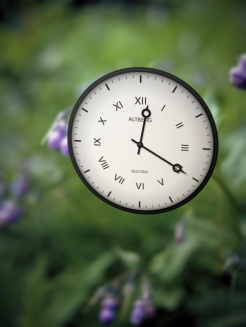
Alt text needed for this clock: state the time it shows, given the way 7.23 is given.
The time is 12.20
